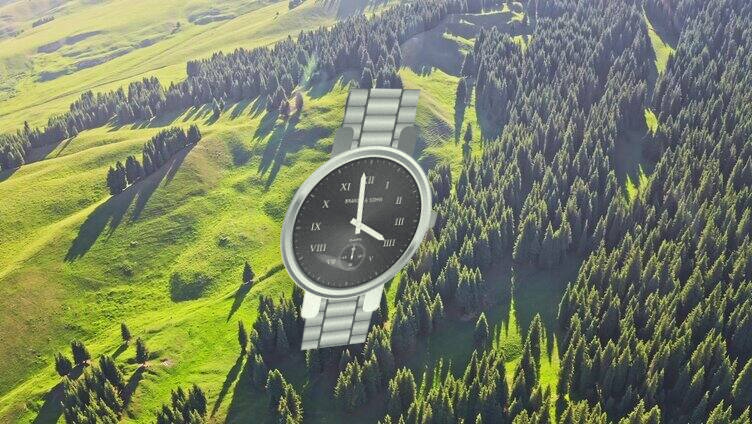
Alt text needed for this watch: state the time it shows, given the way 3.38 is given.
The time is 3.59
